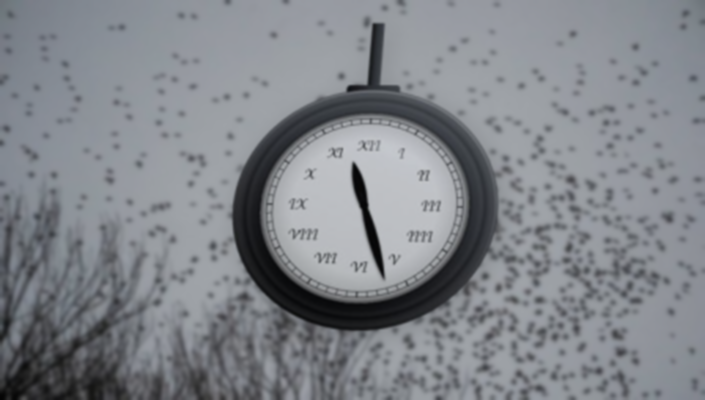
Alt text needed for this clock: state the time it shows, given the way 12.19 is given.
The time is 11.27
